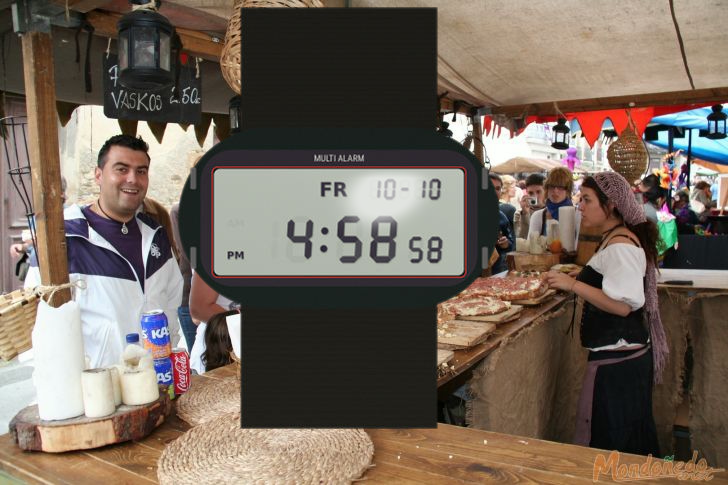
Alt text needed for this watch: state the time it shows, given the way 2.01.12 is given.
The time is 4.58.58
